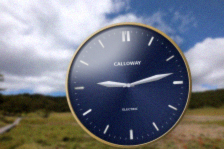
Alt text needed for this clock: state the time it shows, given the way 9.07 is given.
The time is 9.13
